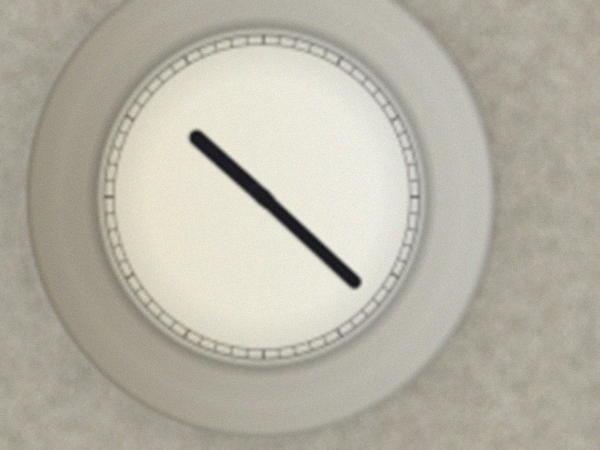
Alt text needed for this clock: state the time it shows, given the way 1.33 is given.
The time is 10.22
